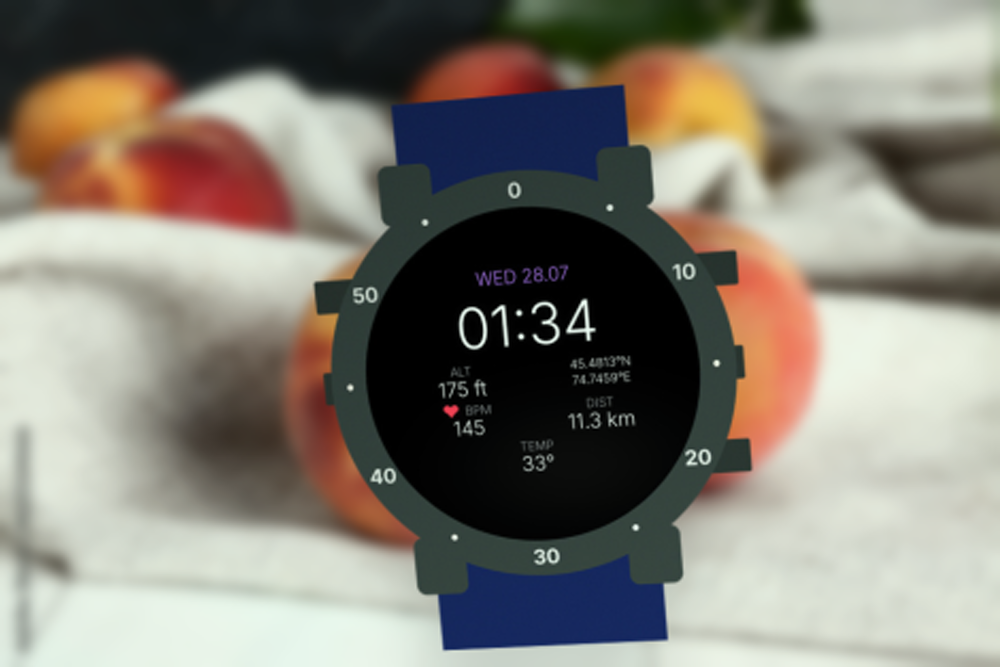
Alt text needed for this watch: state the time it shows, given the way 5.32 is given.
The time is 1.34
